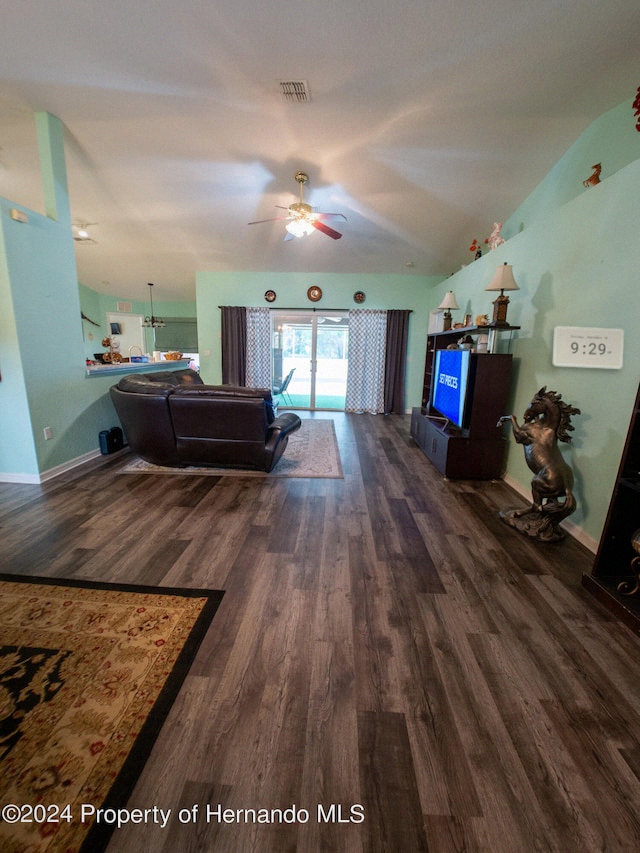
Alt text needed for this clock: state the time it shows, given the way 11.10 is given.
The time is 9.29
